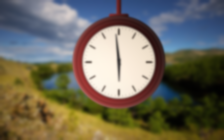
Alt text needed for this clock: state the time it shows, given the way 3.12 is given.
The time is 5.59
